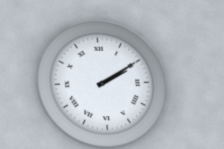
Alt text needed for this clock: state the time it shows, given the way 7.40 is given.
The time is 2.10
